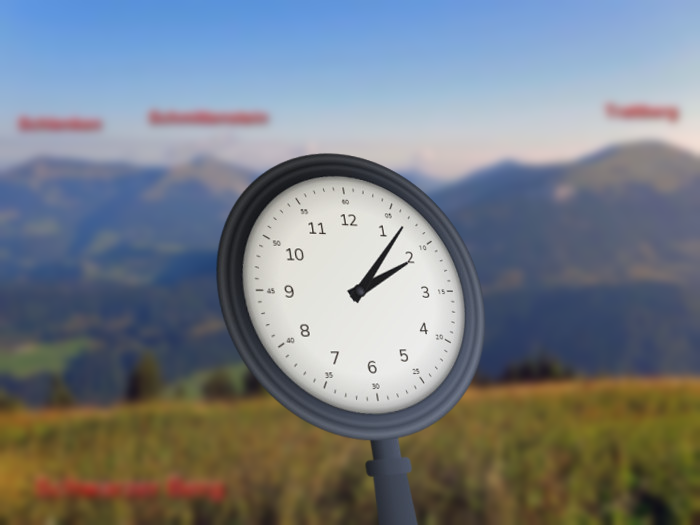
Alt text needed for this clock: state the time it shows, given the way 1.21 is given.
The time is 2.07
